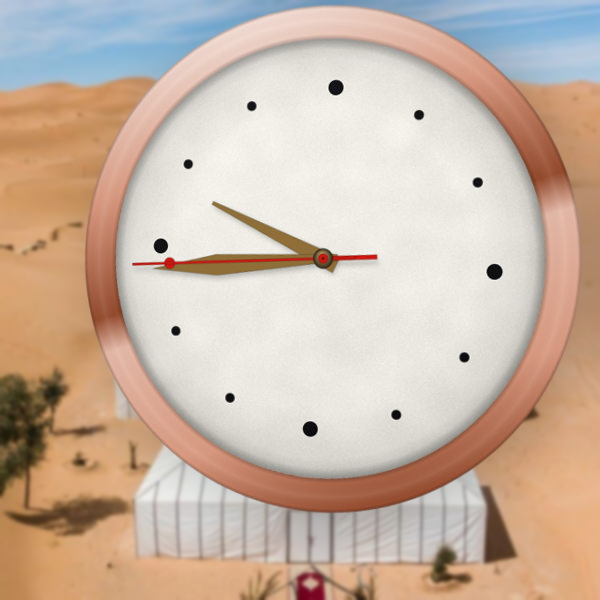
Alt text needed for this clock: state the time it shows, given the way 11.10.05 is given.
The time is 9.43.44
